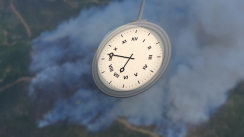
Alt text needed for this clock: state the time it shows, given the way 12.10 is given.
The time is 6.47
